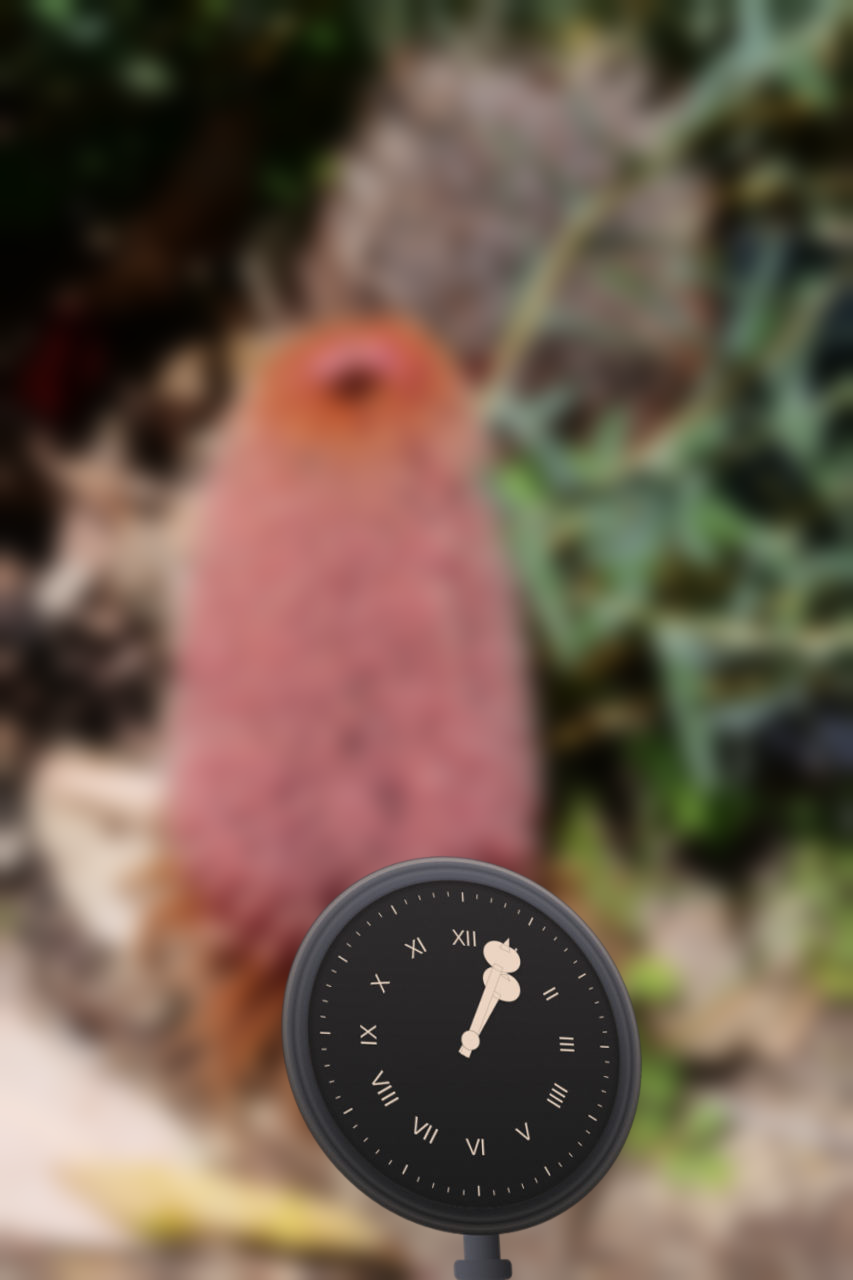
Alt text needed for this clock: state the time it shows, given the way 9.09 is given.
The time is 1.04
